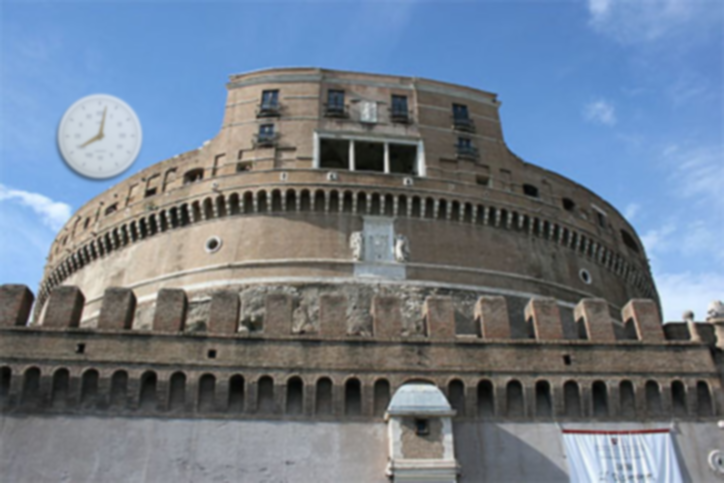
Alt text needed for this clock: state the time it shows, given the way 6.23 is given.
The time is 8.02
